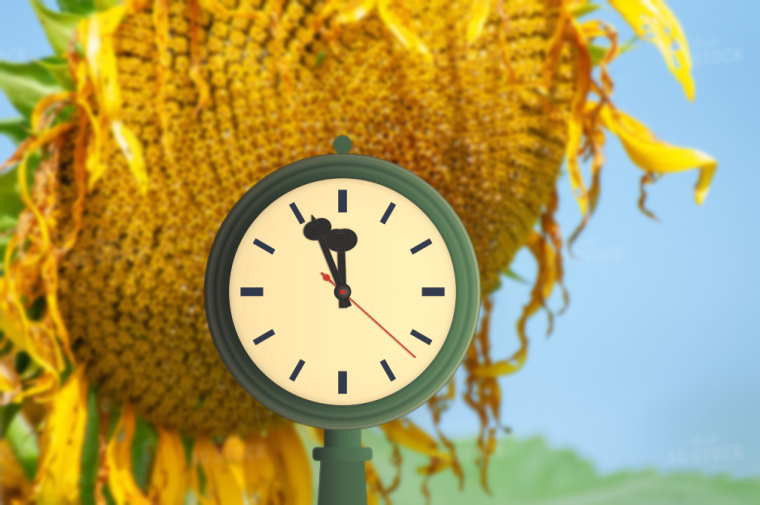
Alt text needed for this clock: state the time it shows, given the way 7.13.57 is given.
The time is 11.56.22
